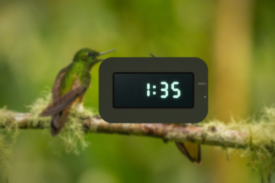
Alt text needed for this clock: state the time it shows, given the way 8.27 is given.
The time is 1.35
